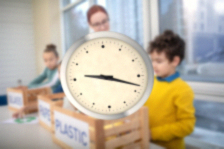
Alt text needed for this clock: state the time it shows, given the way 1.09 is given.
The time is 9.18
